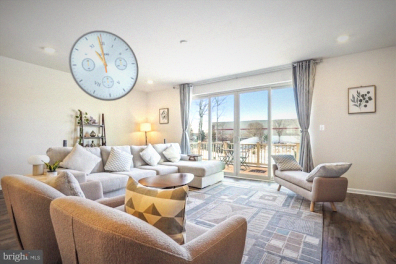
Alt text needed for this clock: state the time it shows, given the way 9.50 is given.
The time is 10.59
